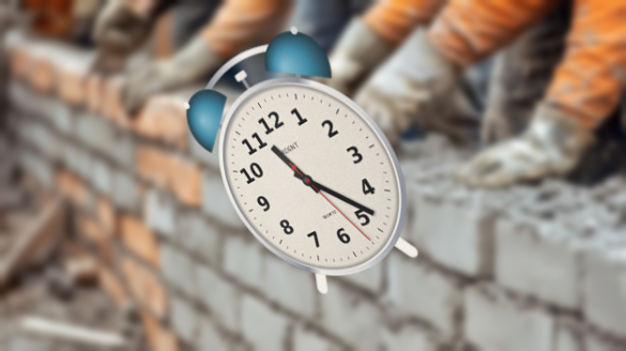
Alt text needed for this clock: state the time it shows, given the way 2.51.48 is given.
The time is 11.23.27
